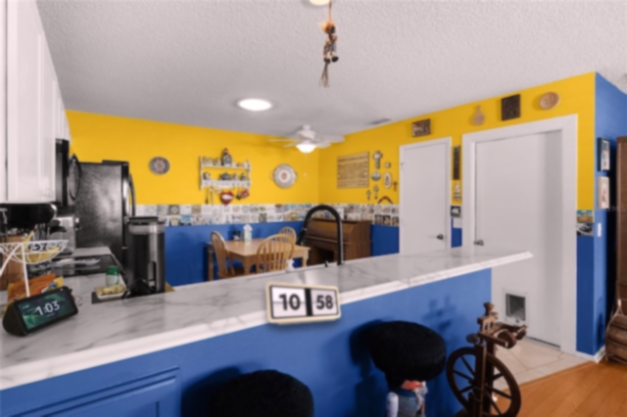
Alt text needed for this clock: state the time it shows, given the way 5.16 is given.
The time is 10.58
